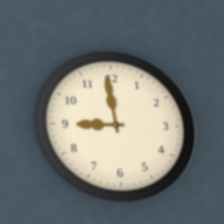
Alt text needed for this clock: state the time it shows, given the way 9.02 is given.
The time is 8.59
